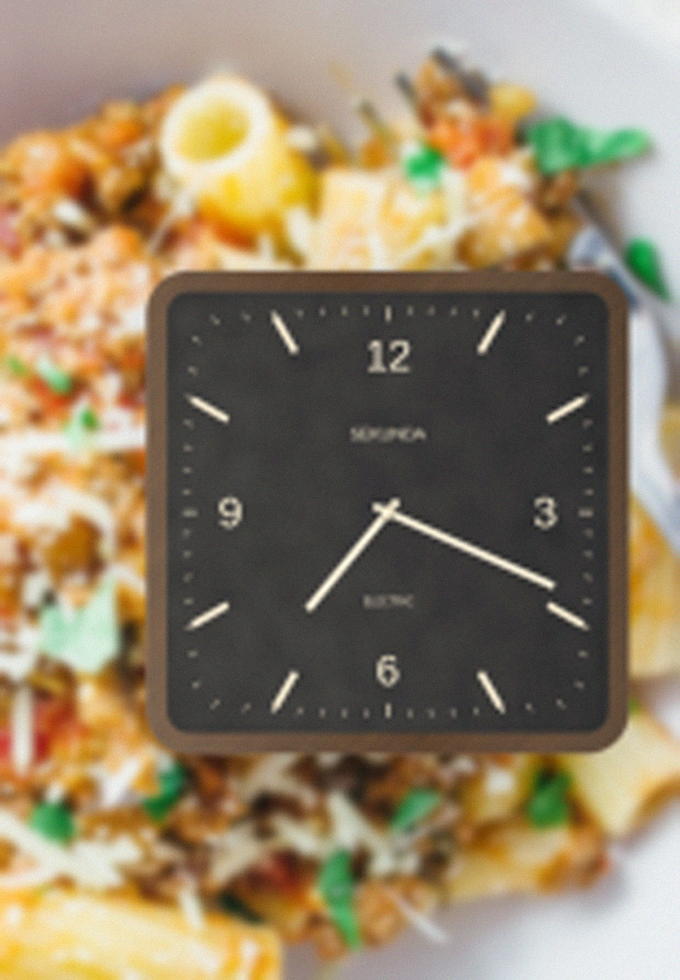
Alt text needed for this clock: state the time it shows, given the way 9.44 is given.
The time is 7.19
